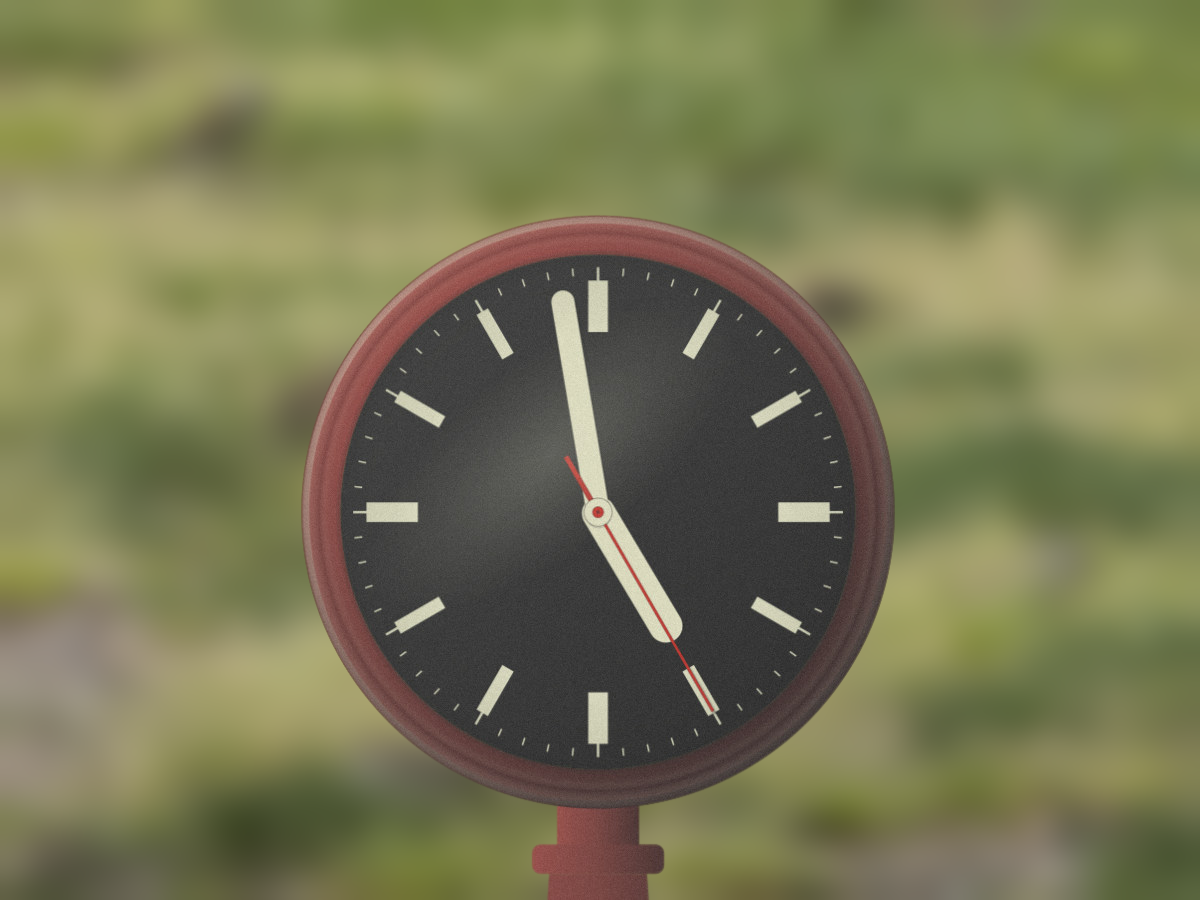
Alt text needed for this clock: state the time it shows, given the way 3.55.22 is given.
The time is 4.58.25
